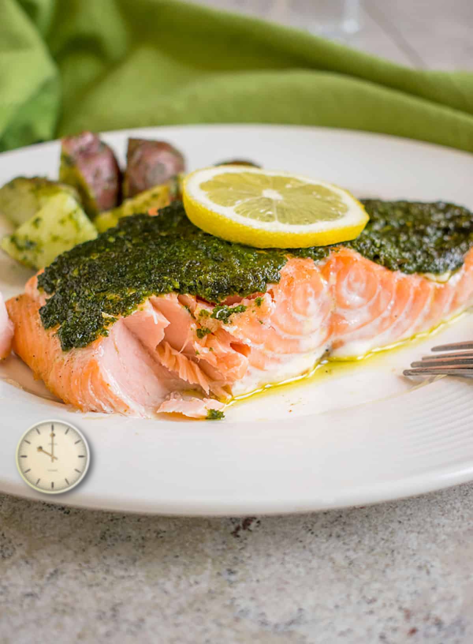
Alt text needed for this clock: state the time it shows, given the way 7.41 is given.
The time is 10.00
